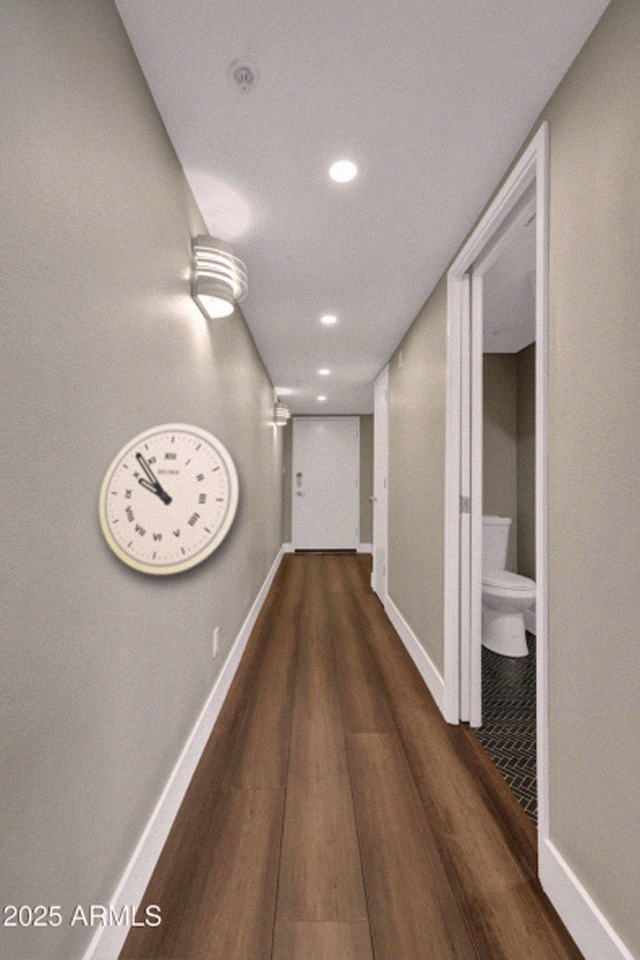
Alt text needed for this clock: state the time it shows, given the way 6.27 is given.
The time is 9.53
